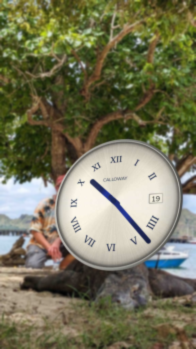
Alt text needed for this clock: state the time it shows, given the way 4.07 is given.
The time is 10.23
